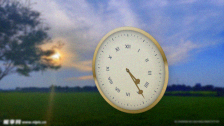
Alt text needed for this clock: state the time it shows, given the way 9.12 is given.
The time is 4.24
